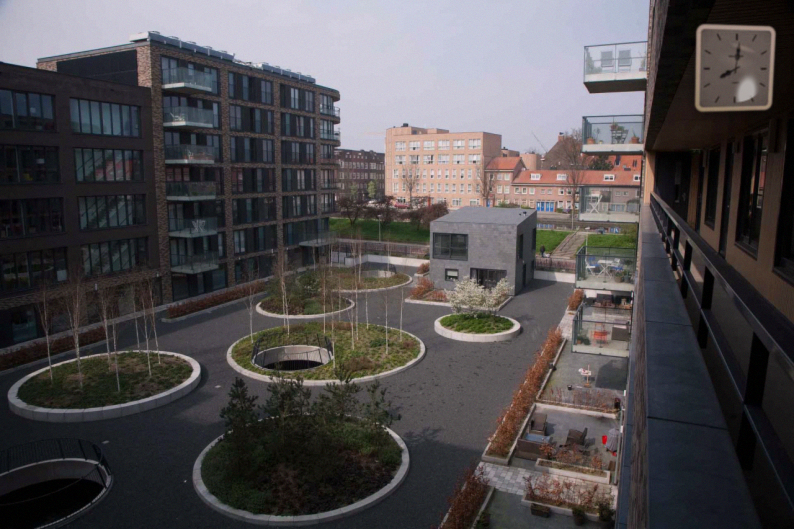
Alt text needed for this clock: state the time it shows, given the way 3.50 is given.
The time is 8.01
